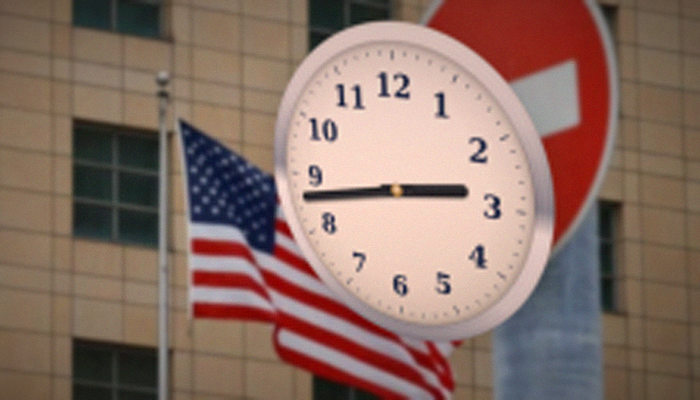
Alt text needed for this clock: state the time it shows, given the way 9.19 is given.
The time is 2.43
